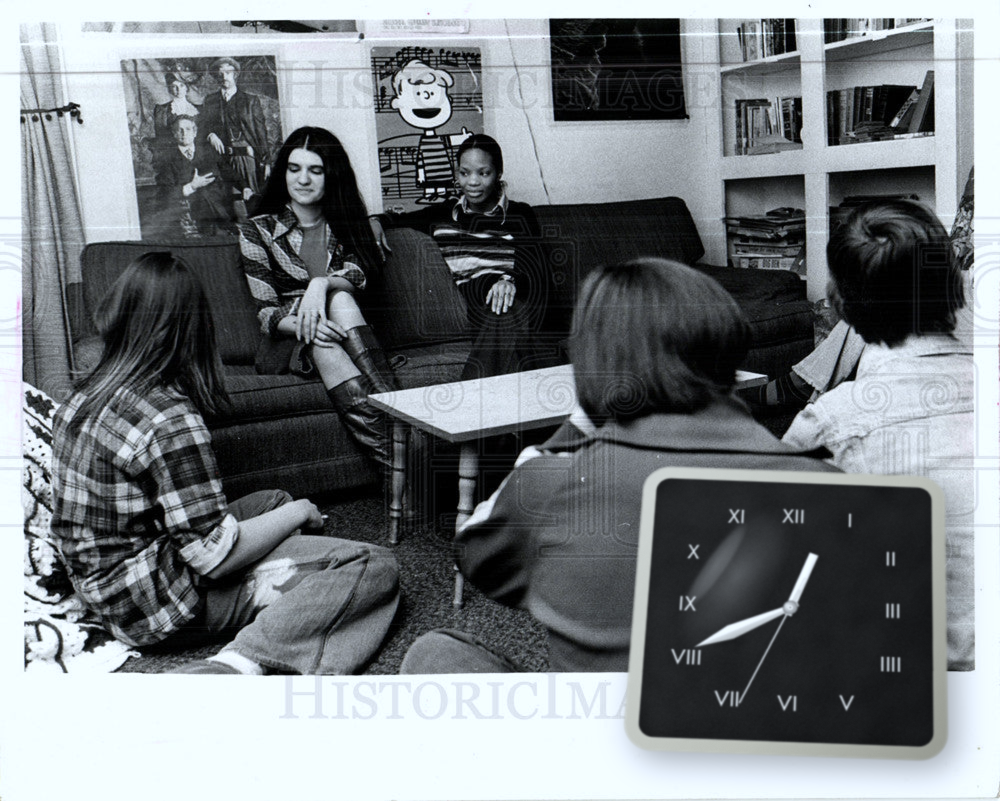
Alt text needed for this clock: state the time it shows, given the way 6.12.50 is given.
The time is 12.40.34
